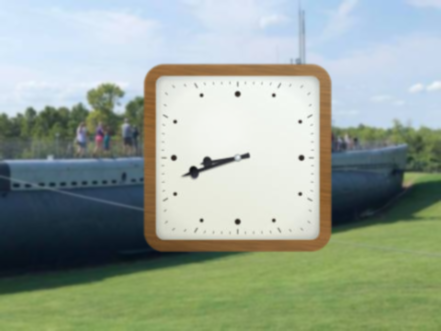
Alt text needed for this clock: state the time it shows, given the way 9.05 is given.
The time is 8.42
